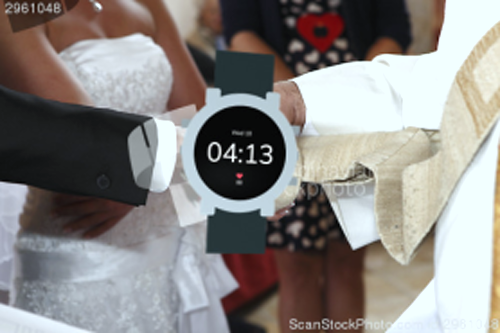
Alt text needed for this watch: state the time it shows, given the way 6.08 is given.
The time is 4.13
